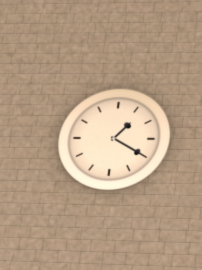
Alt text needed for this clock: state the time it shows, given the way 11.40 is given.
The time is 1.20
